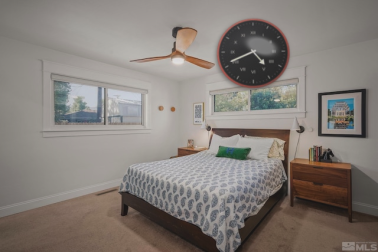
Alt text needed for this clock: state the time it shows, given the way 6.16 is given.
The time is 4.41
